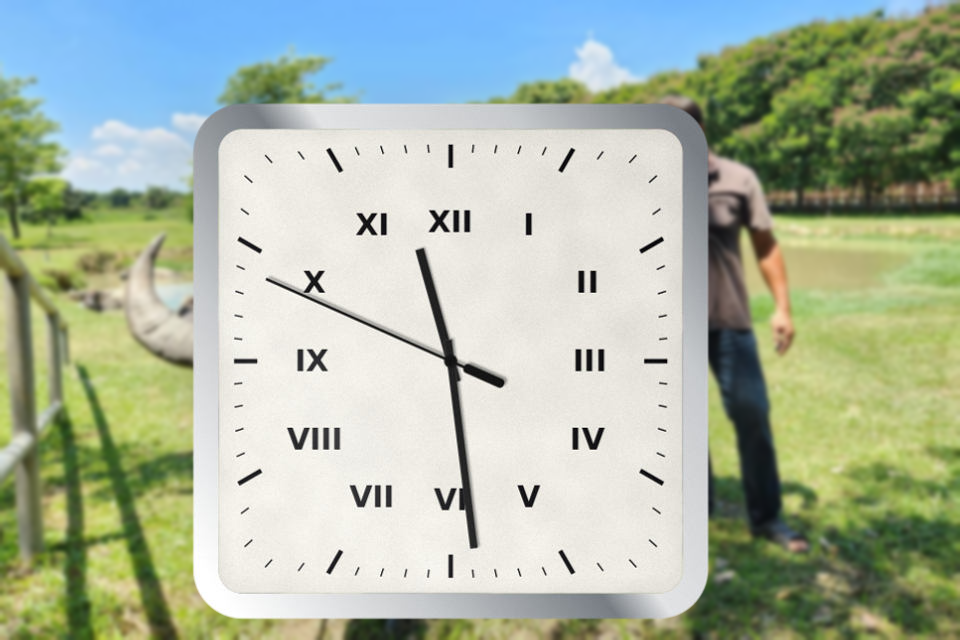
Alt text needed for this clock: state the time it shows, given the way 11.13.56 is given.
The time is 11.28.49
